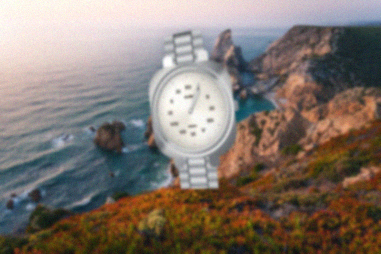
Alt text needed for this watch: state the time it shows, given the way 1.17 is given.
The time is 1.04
